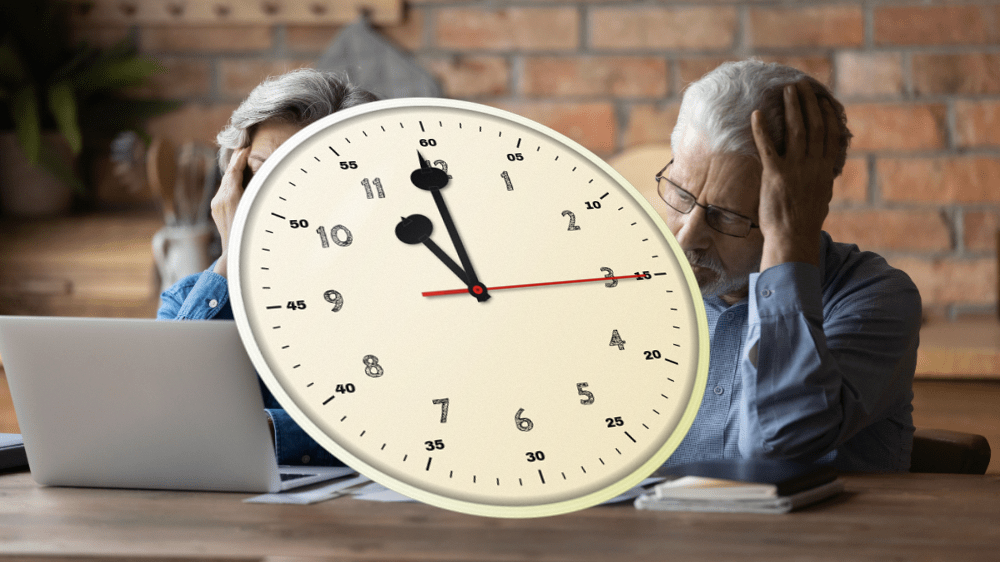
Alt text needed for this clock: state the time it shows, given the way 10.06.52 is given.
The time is 10.59.15
